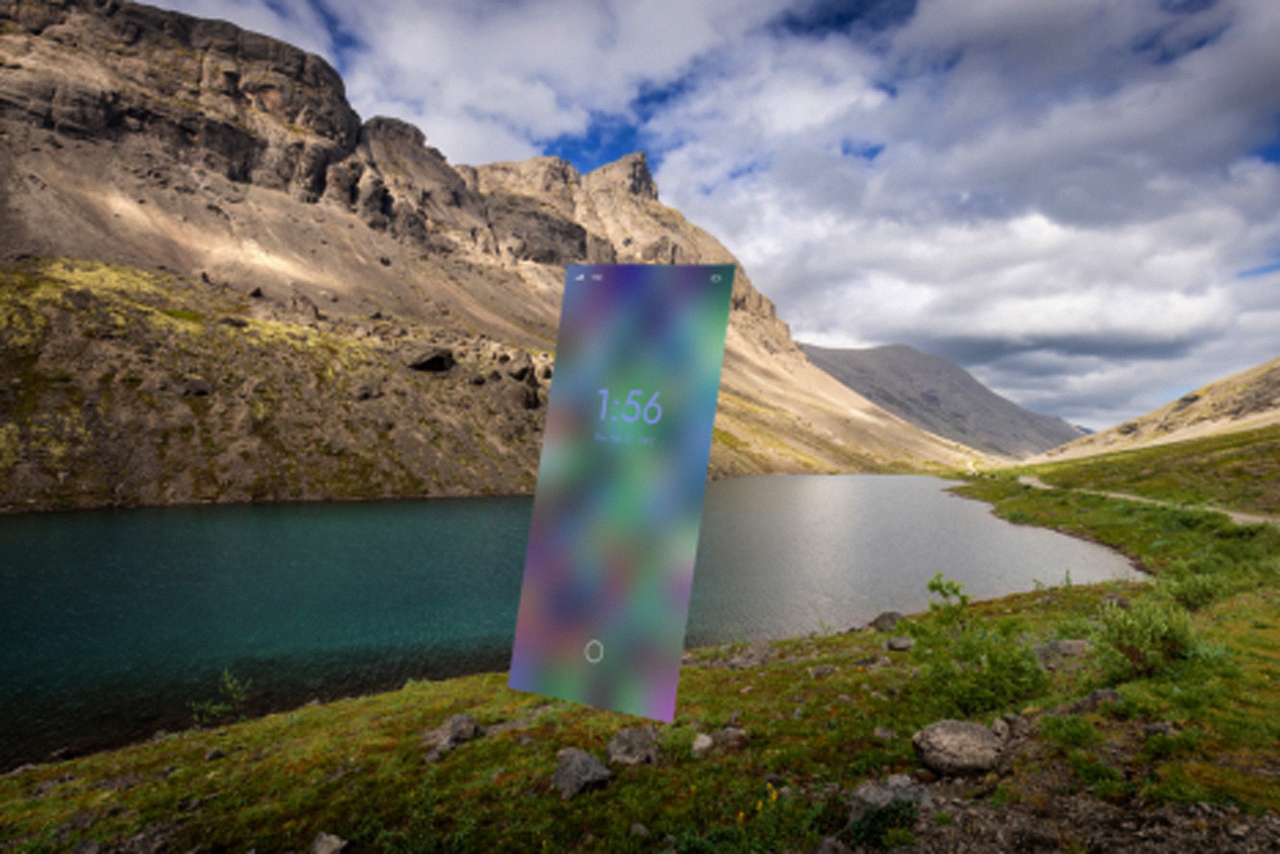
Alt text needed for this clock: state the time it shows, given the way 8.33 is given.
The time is 1.56
